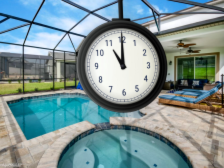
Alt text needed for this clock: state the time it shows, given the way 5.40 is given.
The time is 11.00
